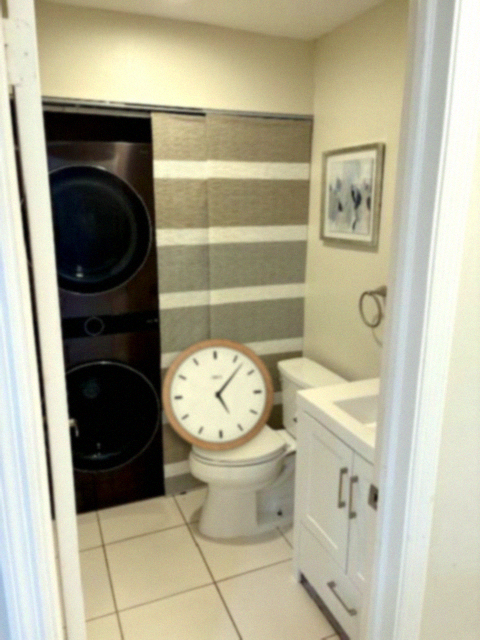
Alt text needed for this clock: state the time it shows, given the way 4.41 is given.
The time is 5.07
